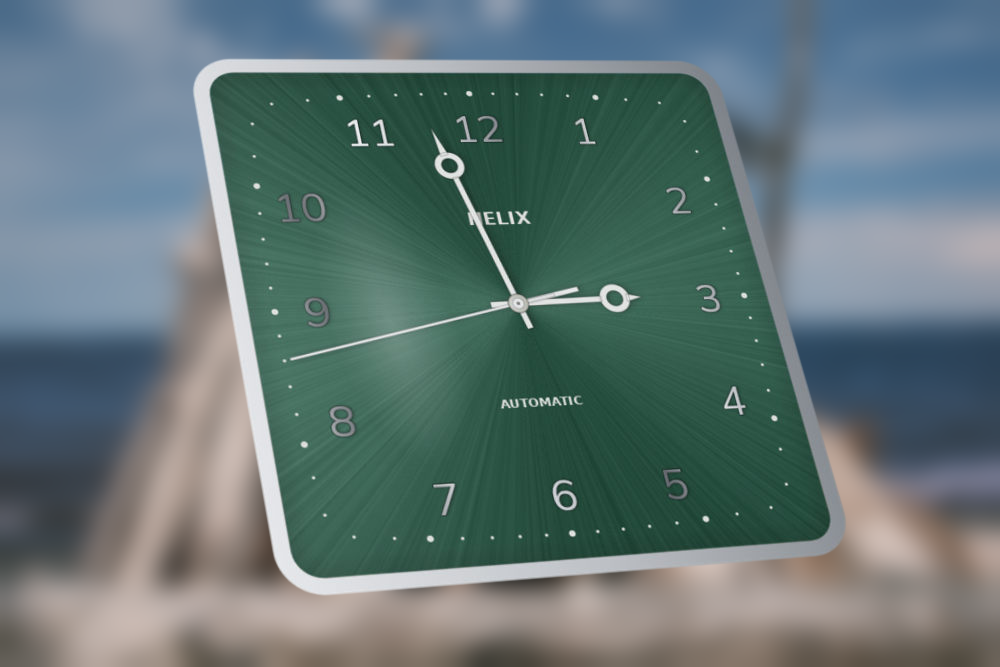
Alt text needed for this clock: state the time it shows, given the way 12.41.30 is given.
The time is 2.57.43
